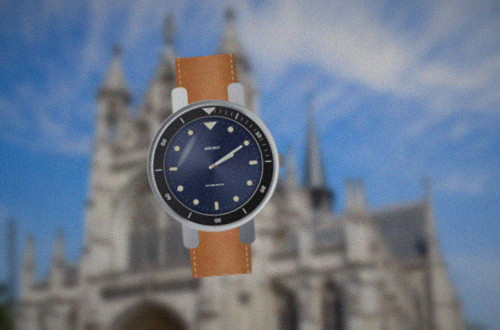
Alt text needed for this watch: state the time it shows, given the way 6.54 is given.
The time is 2.10
